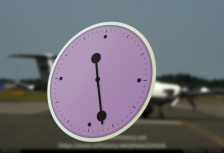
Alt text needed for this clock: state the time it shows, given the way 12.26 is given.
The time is 11.27
